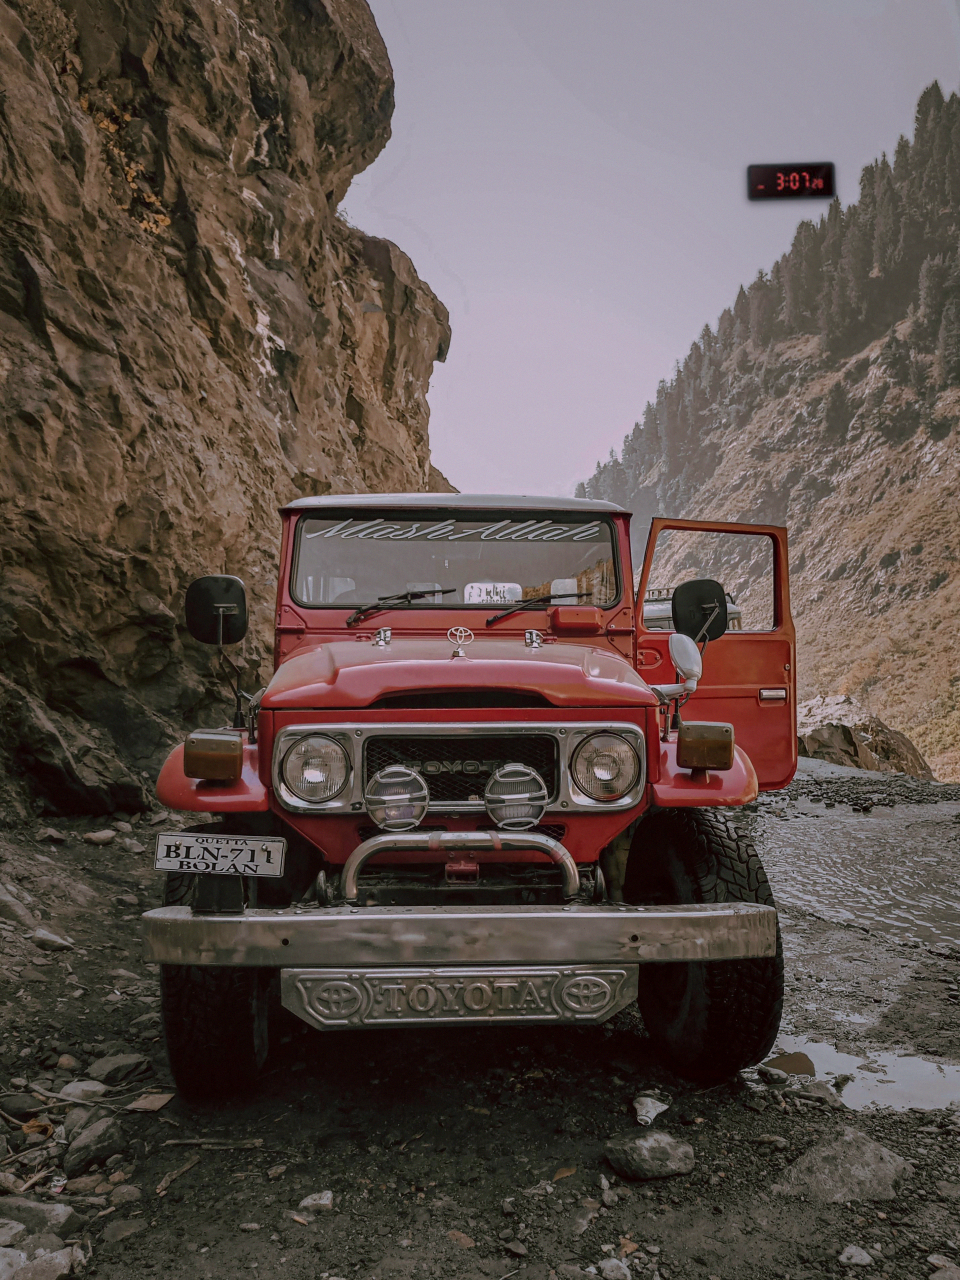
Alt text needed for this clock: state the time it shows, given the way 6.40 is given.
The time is 3.07
